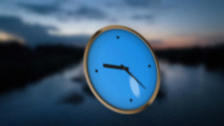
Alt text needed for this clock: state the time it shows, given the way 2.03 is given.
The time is 9.23
